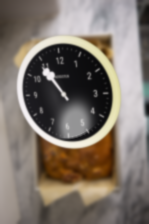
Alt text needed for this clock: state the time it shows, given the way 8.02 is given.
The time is 10.54
